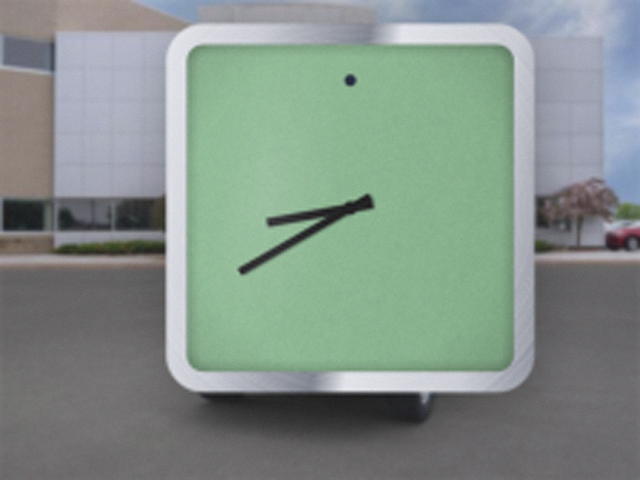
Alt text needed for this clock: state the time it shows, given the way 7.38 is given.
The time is 8.40
